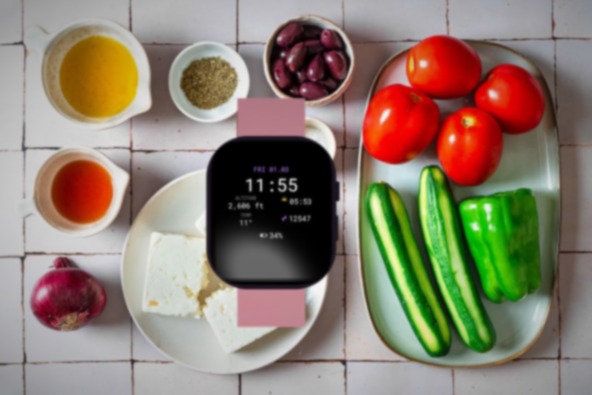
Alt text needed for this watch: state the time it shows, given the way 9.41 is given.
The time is 11.55
